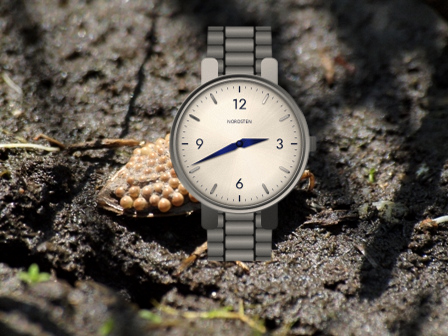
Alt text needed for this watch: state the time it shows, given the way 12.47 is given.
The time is 2.41
